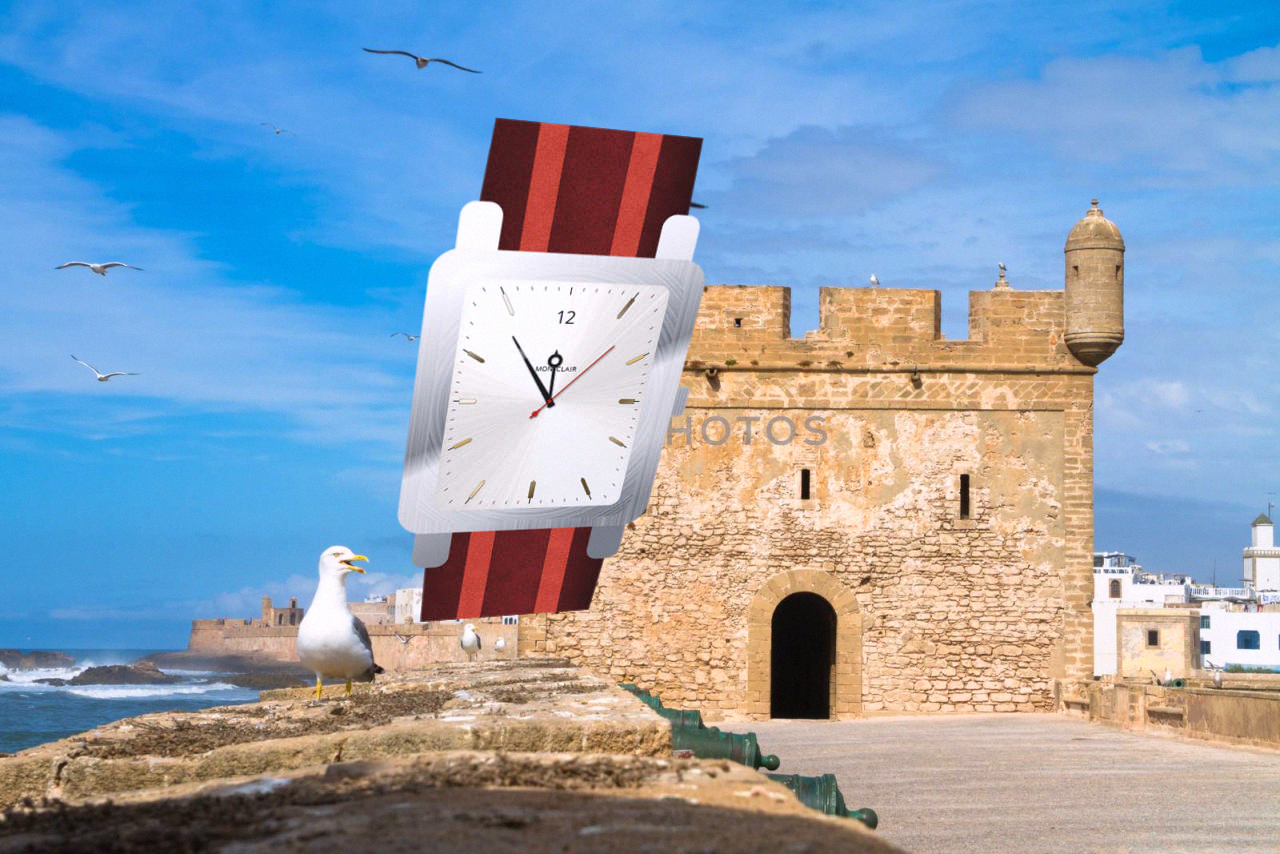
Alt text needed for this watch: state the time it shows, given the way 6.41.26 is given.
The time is 11.54.07
